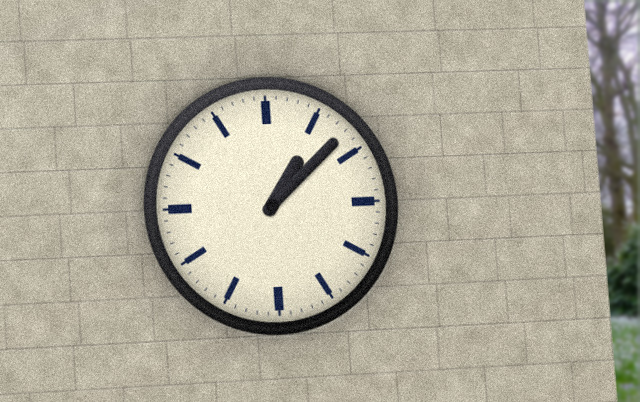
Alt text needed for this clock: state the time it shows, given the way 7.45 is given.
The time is 1.08
